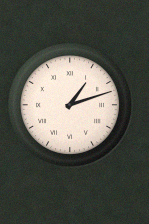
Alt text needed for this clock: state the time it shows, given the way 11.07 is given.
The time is 1.12
